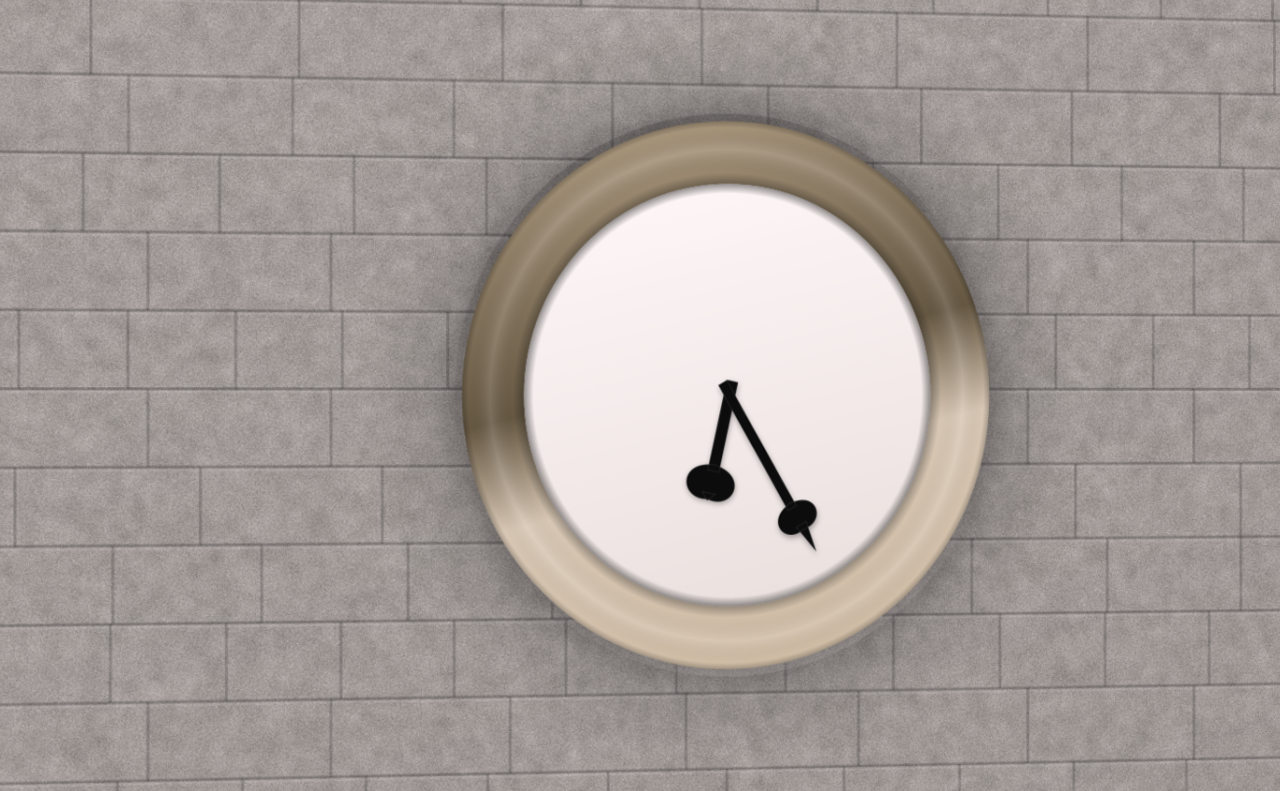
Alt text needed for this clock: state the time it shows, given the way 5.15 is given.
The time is 6.25
